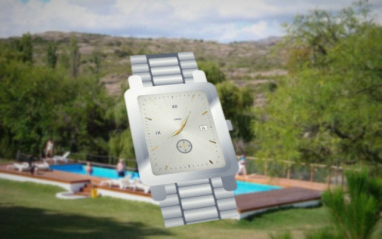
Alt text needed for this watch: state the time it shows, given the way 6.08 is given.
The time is 8.06
